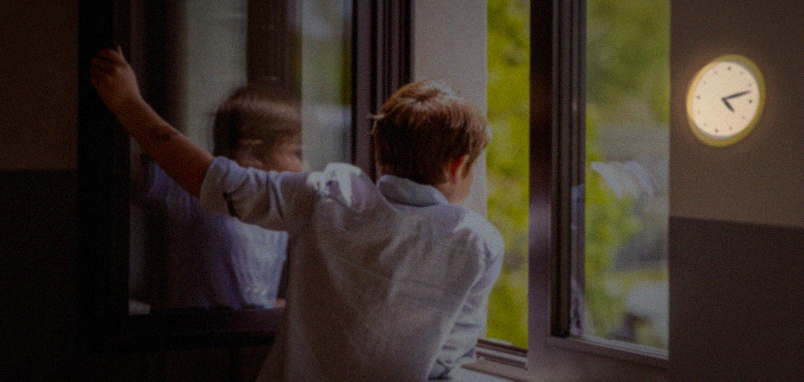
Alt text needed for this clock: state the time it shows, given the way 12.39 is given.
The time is 4.12
